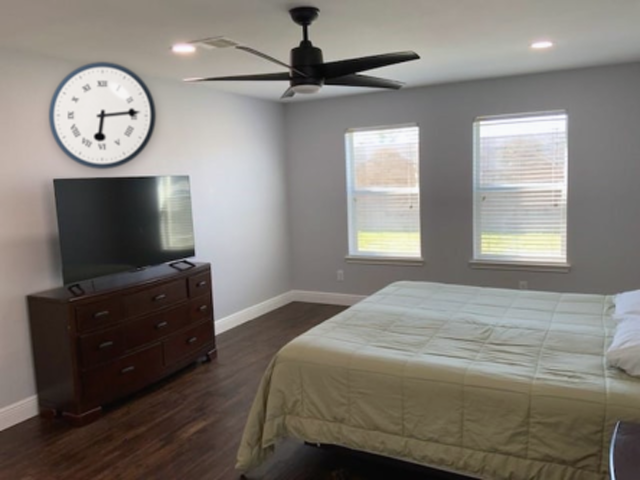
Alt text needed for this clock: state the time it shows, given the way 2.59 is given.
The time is 6.14
